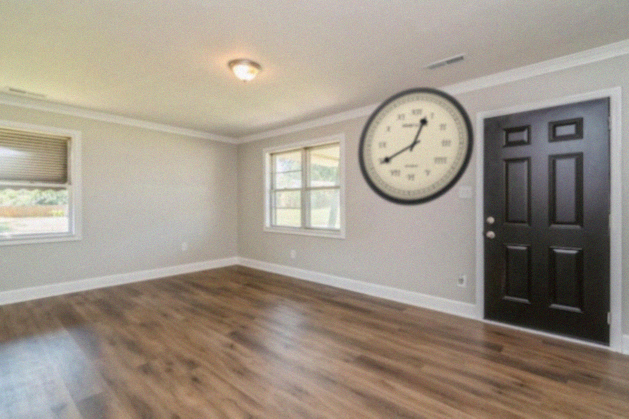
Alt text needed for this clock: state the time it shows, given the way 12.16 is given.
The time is 12.40
